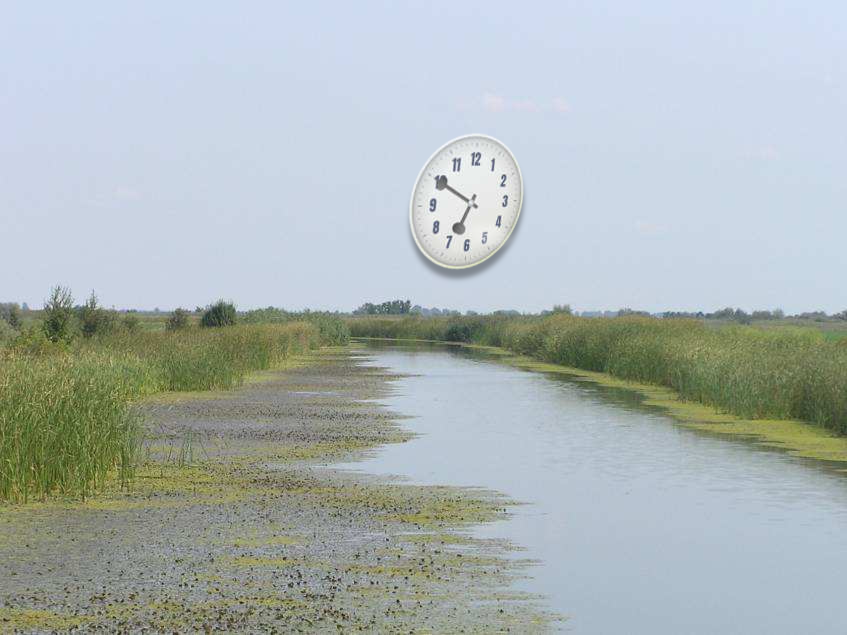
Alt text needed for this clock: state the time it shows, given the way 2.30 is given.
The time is 6.50
